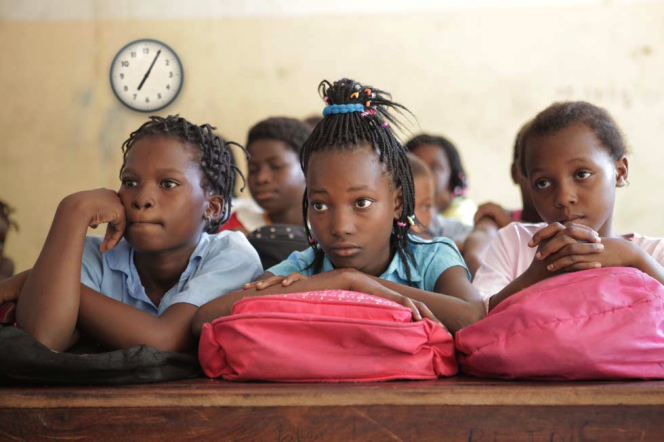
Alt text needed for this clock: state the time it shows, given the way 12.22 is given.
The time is 7.05
